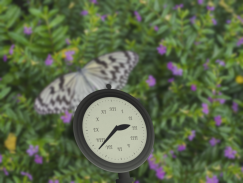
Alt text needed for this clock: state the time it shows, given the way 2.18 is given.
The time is 2.38
